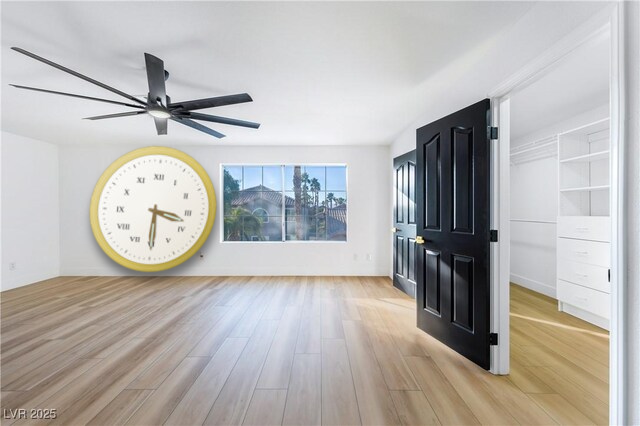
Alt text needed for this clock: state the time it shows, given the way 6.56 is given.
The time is 3.30
